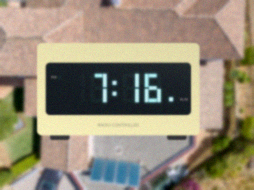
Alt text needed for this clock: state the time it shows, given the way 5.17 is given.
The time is 7.16
